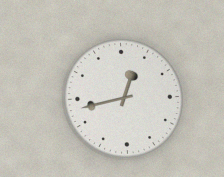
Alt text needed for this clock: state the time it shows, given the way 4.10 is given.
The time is 12.43
